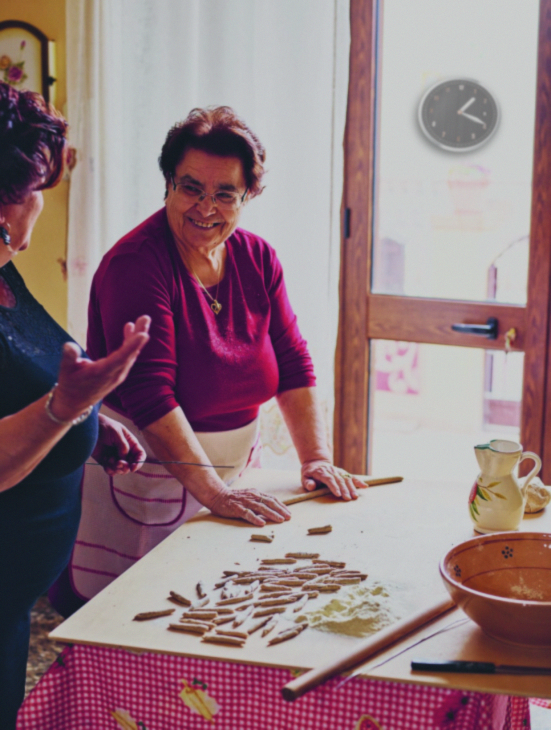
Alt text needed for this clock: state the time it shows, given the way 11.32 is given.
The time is 1.19
